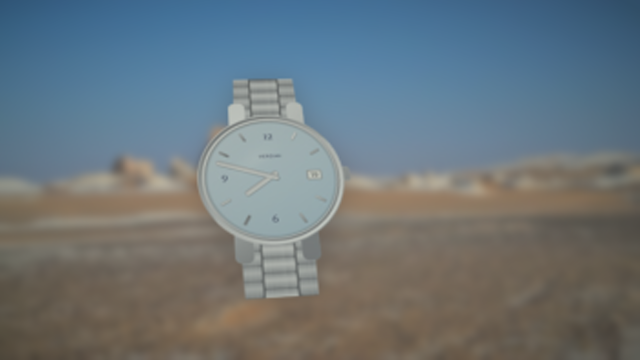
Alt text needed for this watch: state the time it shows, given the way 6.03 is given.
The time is 7.48
